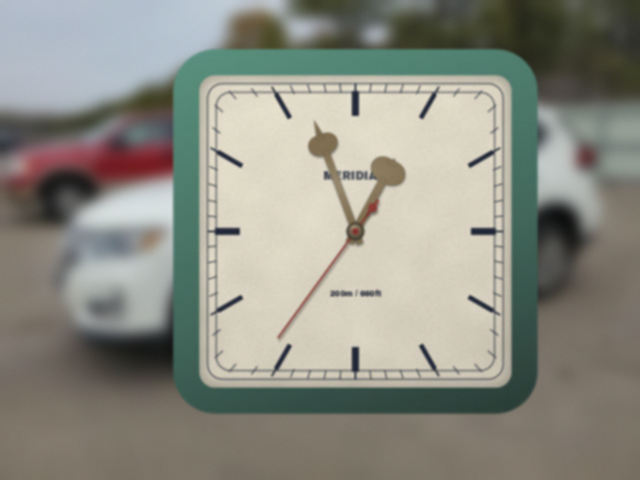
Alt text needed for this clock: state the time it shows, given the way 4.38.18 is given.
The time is 12.56.36
